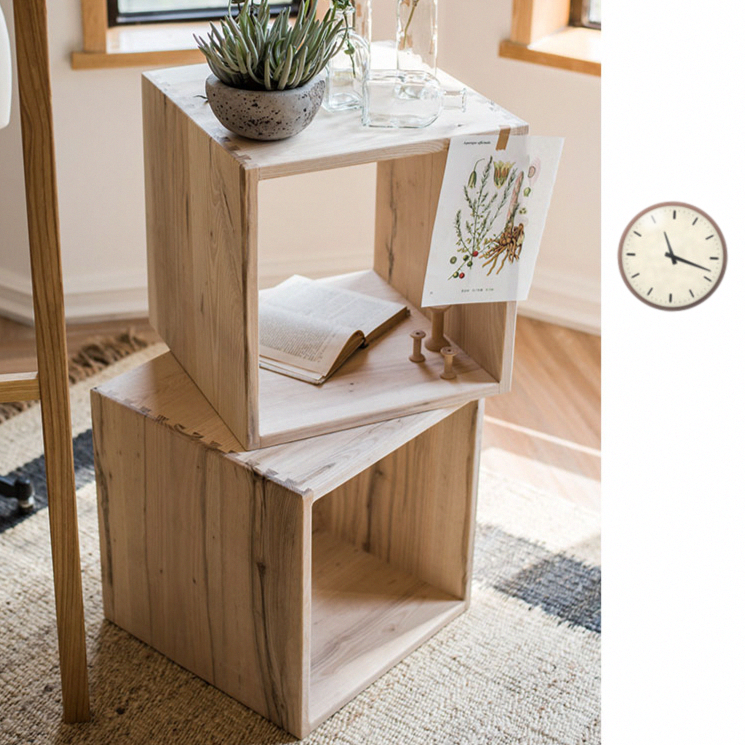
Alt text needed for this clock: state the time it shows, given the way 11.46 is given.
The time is 11.18
